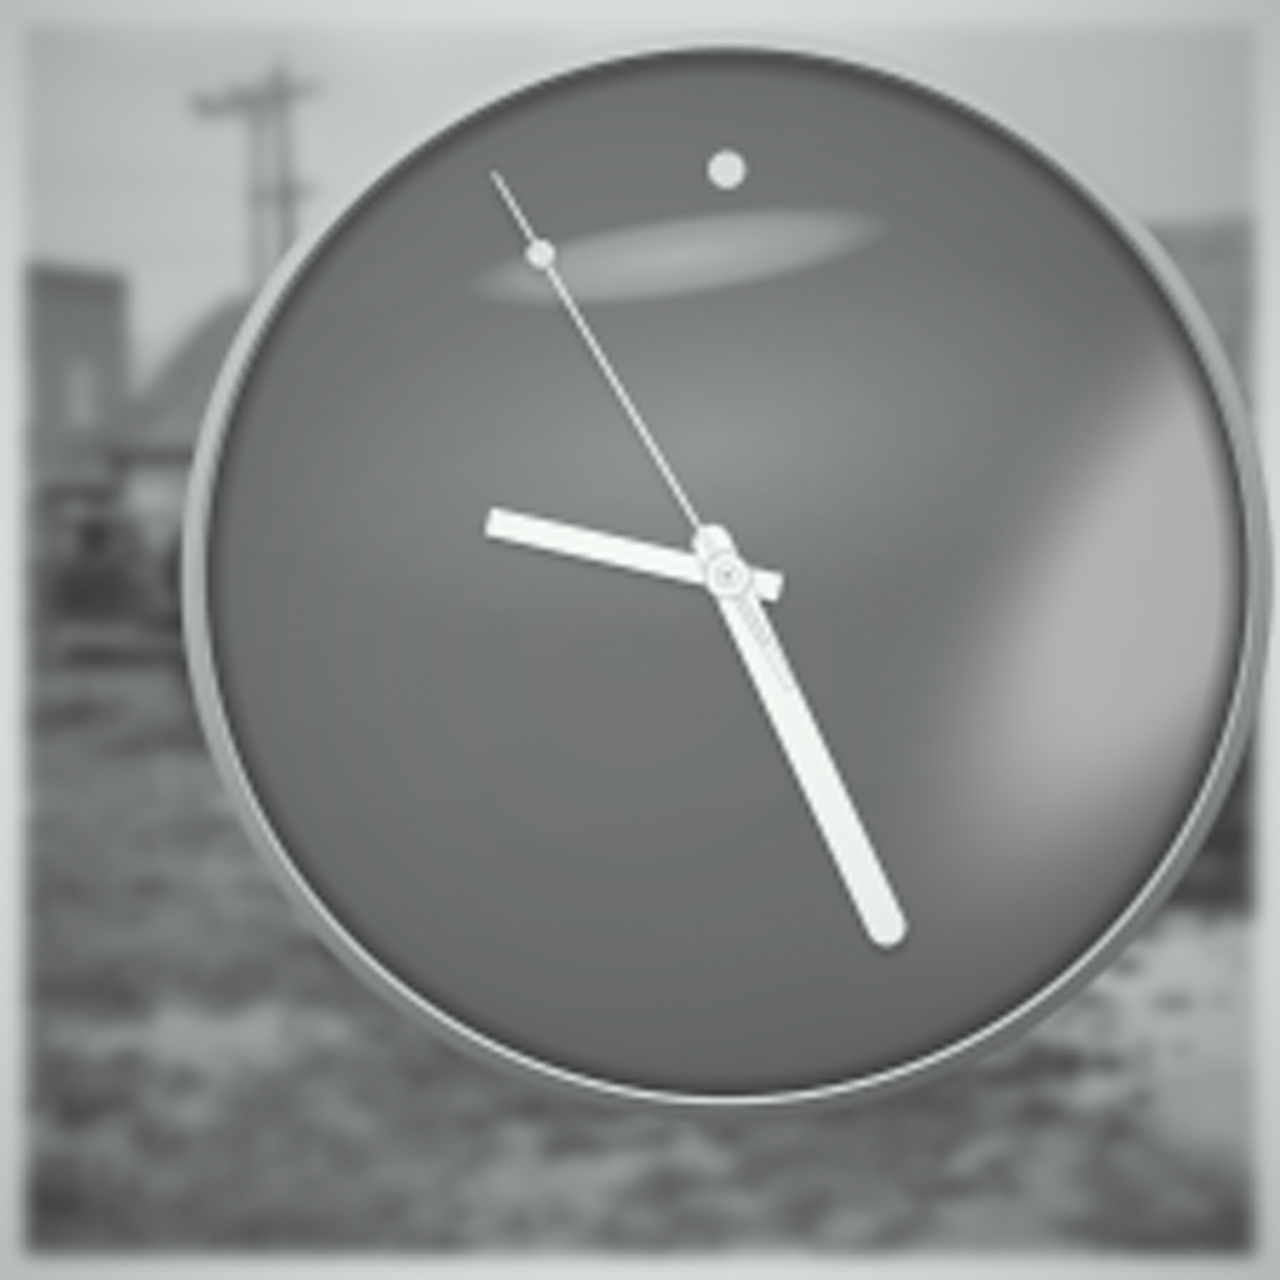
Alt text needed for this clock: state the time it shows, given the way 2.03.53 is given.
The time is 9.25.55
